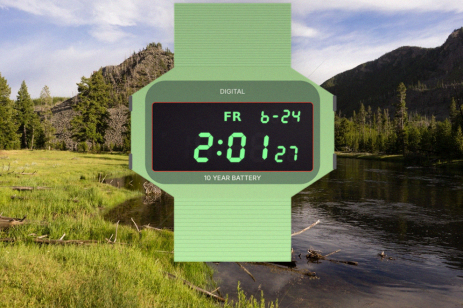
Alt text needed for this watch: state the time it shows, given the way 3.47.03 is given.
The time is 2.01.27
